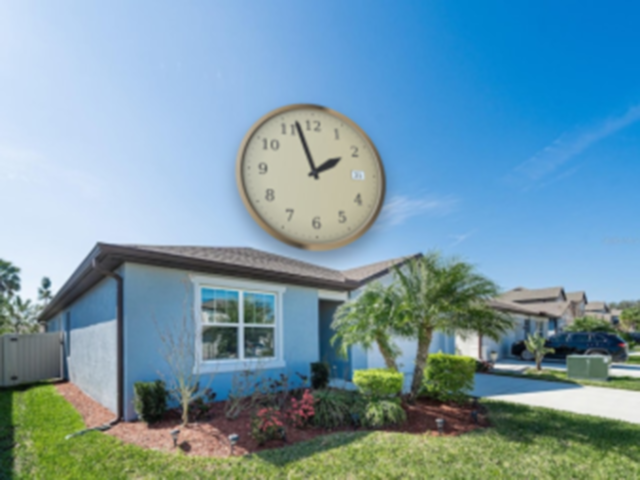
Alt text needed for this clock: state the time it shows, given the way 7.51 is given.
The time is 1.57
